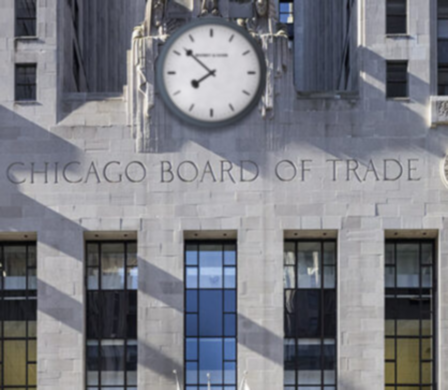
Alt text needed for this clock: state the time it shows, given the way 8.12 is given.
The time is 7.52
